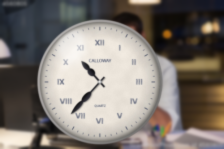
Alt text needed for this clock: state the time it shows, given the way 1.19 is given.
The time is 10.37
